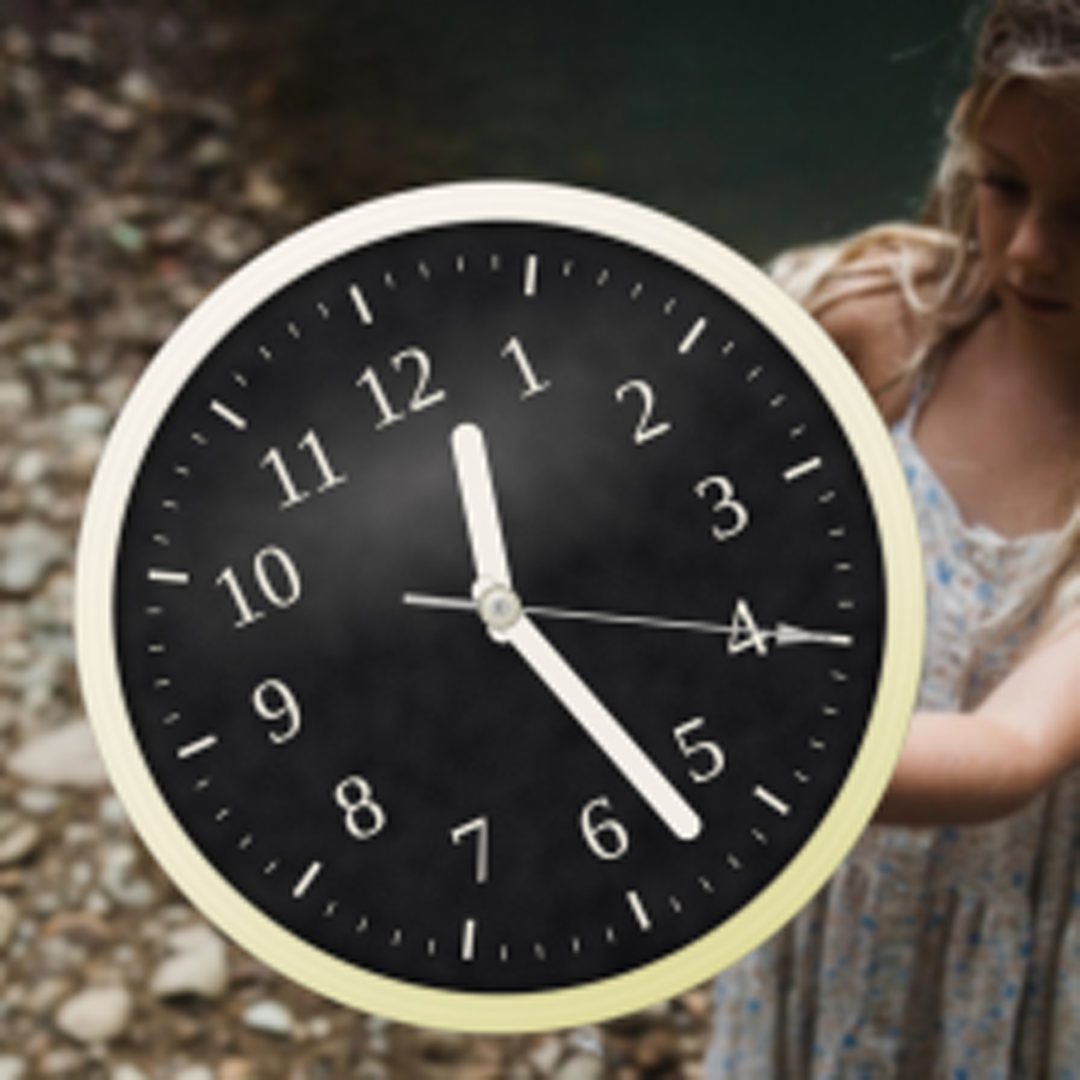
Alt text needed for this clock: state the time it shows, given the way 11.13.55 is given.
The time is 12.27.20
